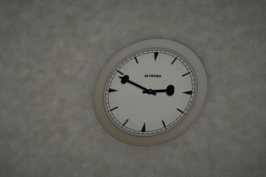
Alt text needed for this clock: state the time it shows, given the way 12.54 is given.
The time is 2.49
